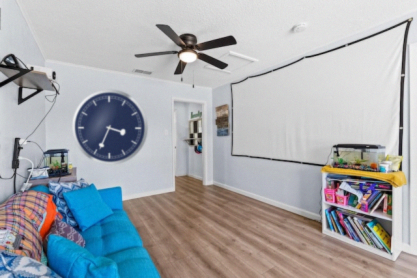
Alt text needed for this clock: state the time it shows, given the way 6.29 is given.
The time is 3.34
